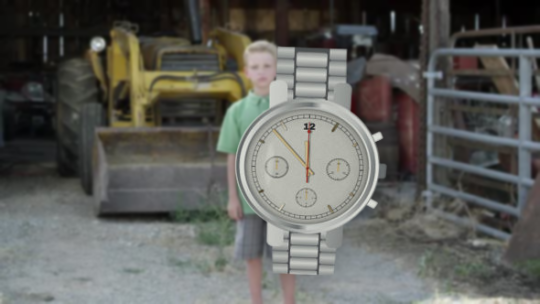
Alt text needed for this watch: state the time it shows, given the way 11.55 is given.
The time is 11.53
